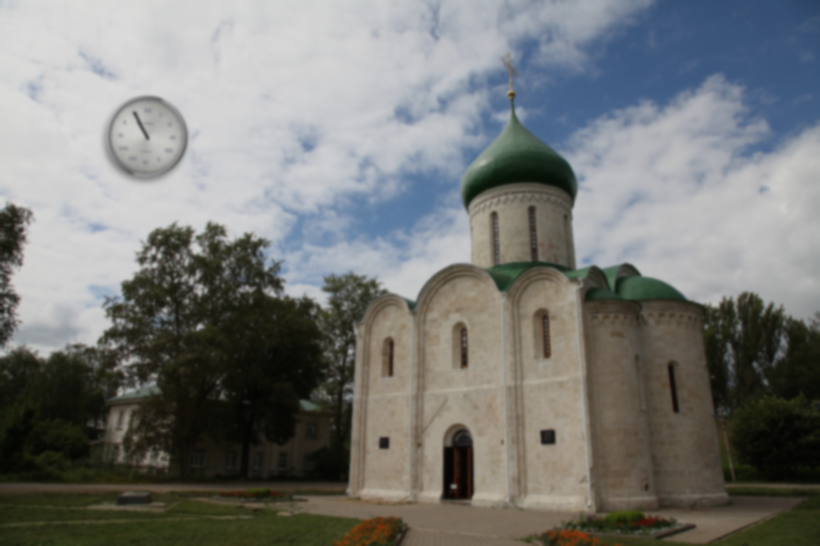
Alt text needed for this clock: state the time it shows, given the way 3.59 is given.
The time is 10.55
